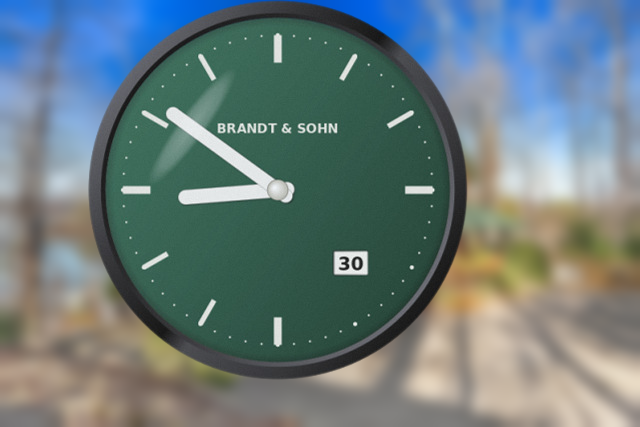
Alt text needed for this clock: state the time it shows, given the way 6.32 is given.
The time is 8.51
